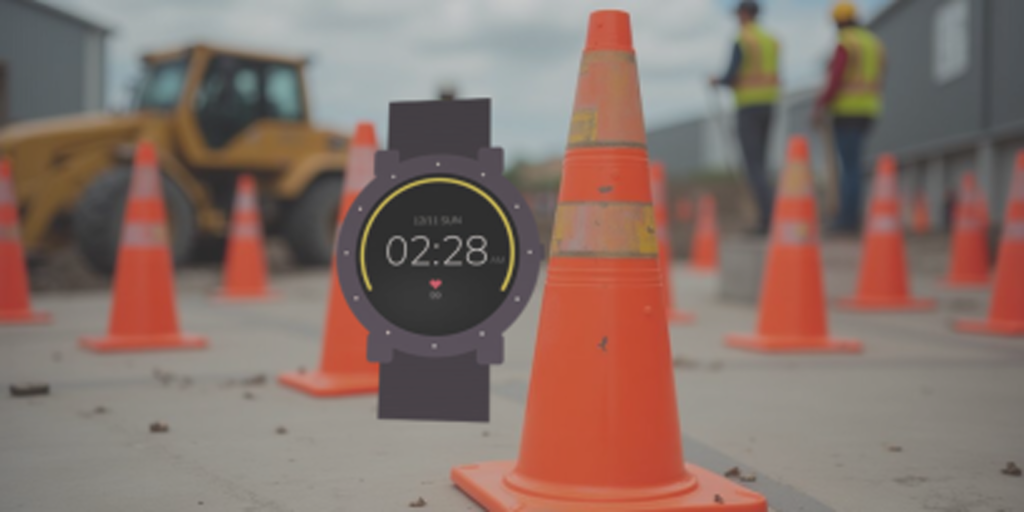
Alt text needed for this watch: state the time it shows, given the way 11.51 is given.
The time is 2.28
